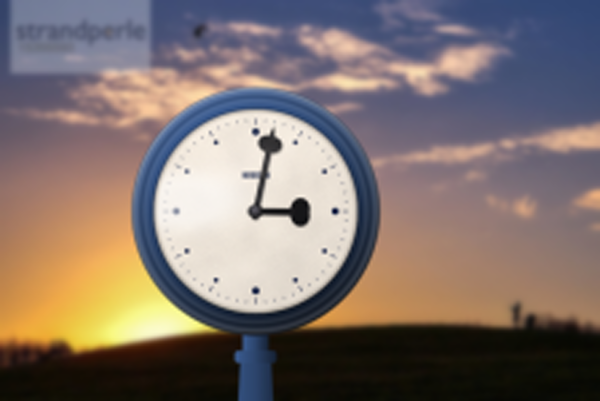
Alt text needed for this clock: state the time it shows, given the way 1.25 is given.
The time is 3.02
